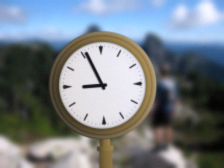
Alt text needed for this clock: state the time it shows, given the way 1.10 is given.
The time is 8.56
